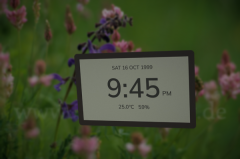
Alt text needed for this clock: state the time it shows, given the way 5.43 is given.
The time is 9.45
